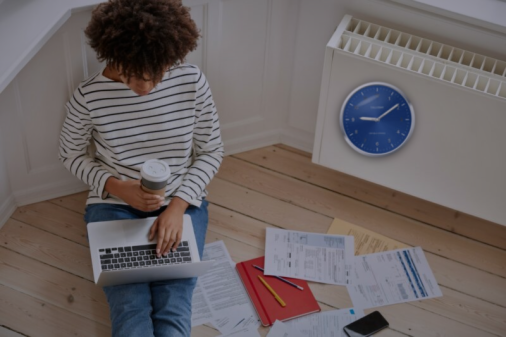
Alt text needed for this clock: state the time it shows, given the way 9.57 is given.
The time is 9.09
